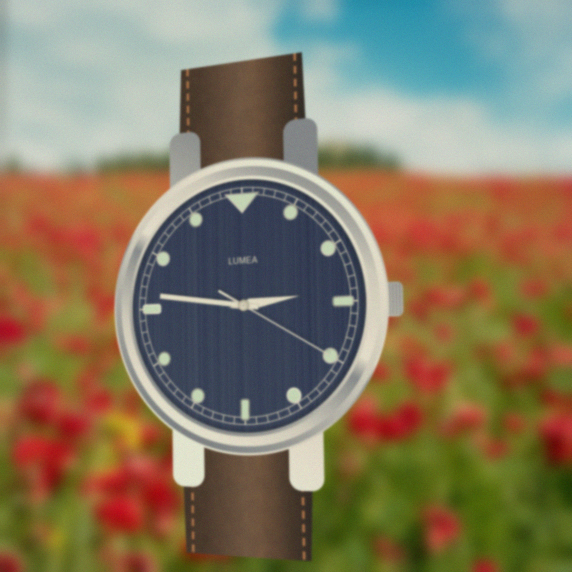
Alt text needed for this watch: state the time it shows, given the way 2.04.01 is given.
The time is 2.46.20
